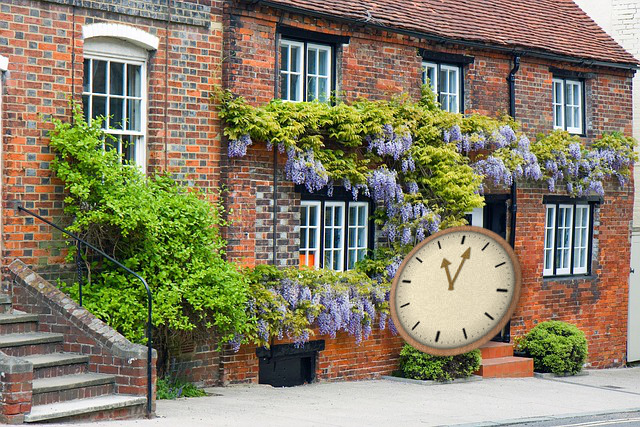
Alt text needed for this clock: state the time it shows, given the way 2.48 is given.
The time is 11.02
